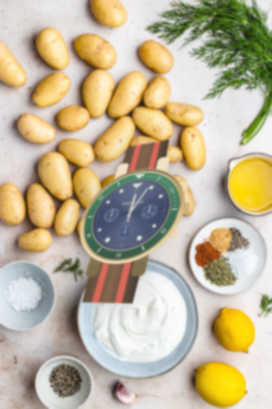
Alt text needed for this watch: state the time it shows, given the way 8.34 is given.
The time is 12.04
